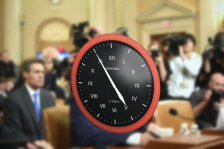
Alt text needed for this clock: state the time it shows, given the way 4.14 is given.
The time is 4.55
